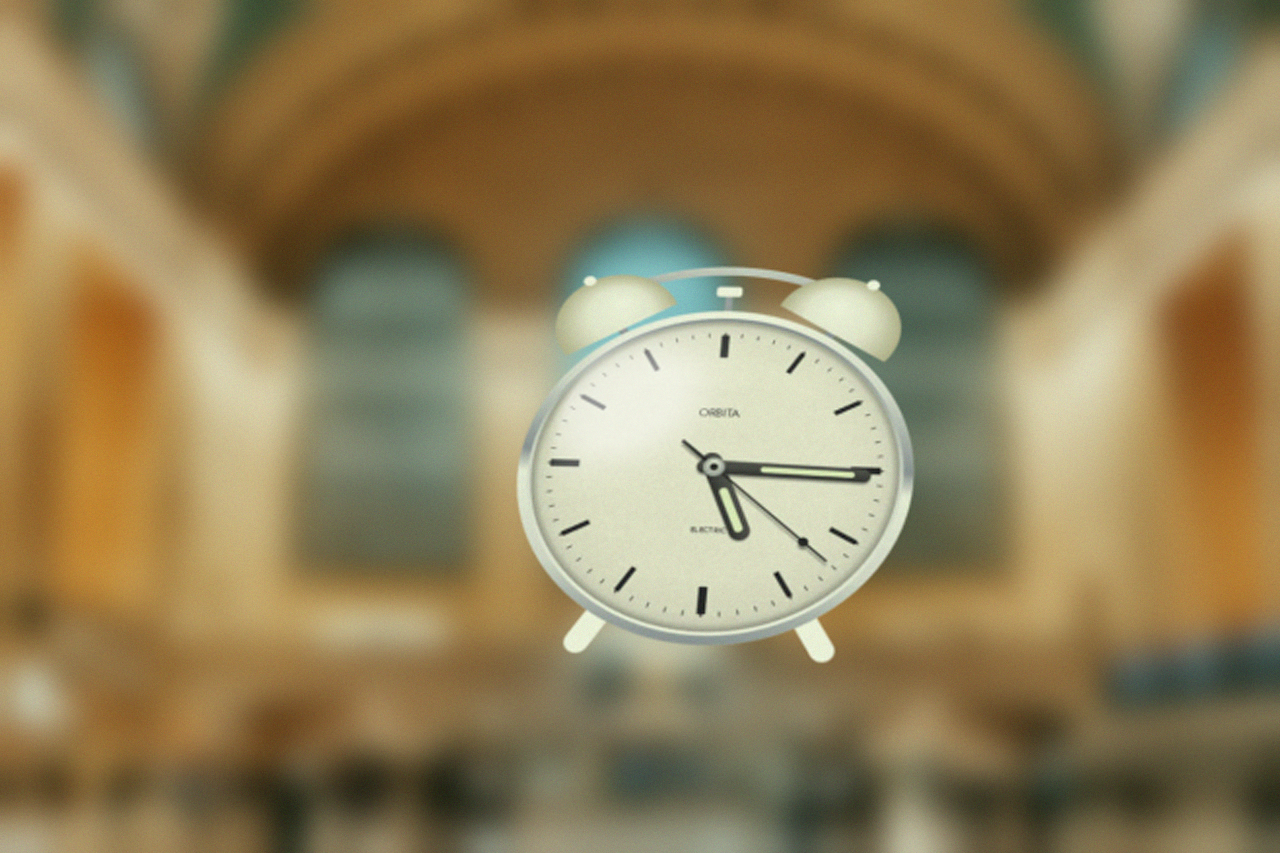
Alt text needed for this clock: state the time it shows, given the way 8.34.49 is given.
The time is 5.15.22
